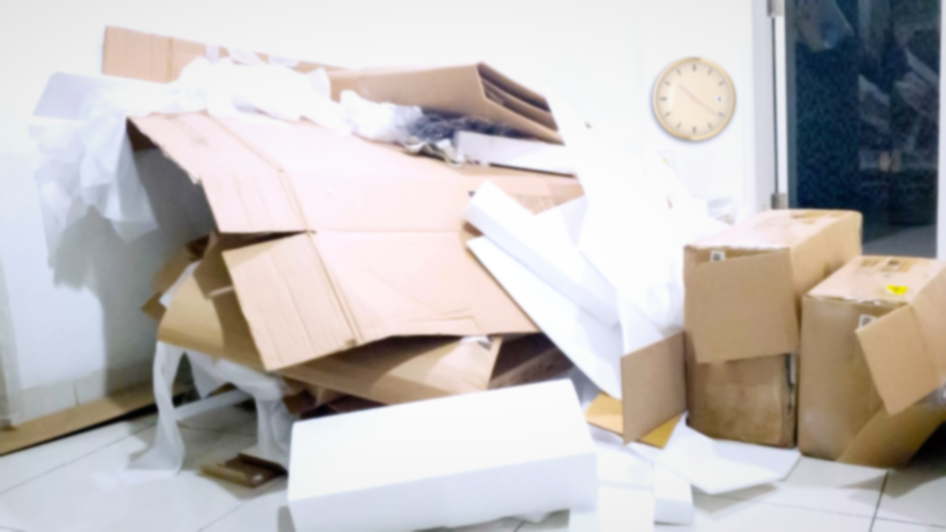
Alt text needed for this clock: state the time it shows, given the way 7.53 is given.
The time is 10.21
